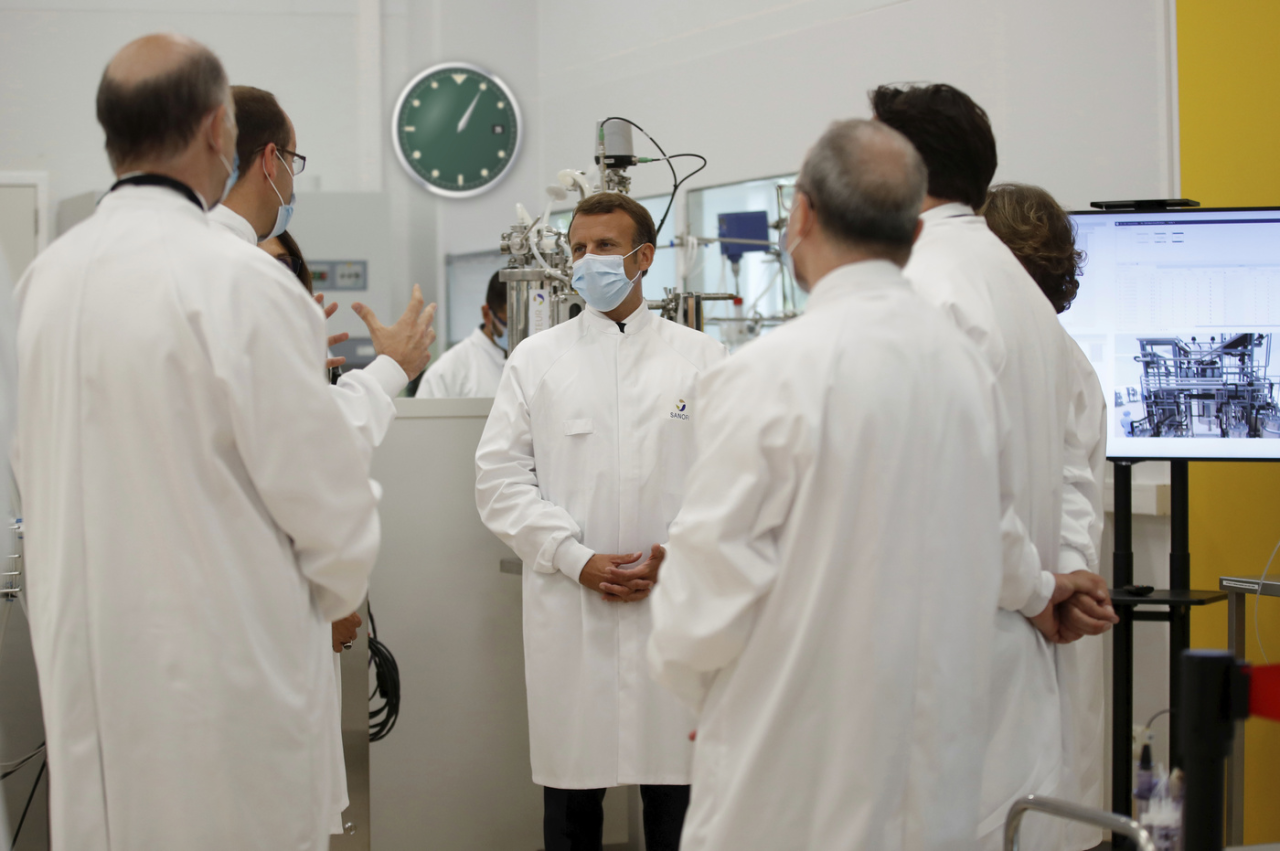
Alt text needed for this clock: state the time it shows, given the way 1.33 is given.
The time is 1.05
